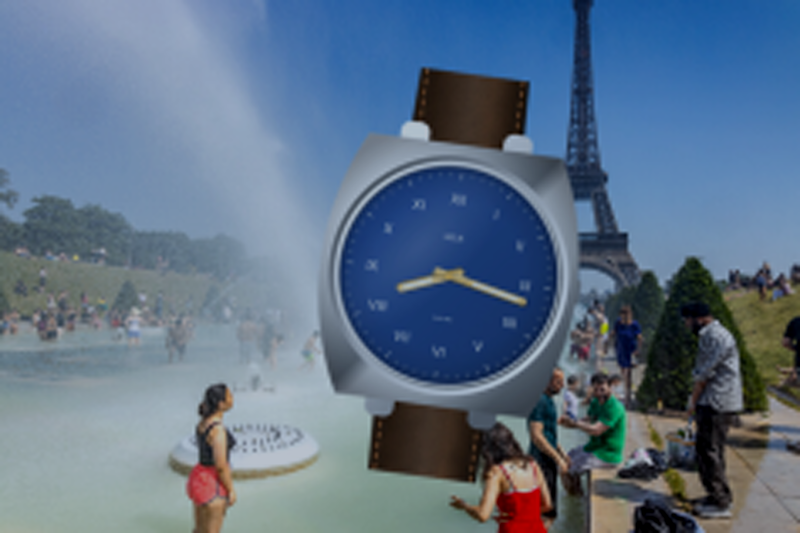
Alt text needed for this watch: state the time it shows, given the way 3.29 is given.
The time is 8.17
